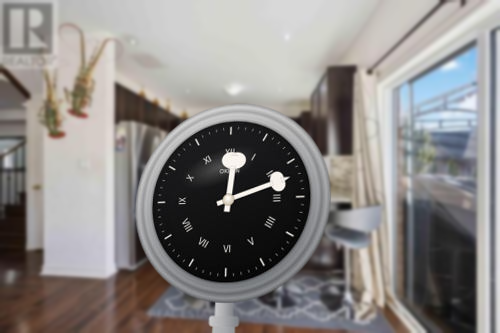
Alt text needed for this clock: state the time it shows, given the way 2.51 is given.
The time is 12.12
